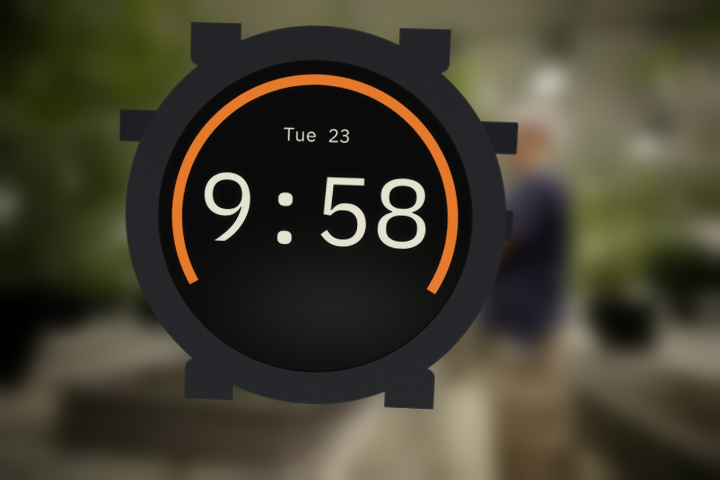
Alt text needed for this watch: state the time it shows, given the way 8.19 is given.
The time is 9.58
